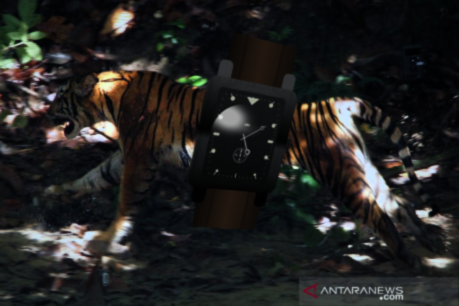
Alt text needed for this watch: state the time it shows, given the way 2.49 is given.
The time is 5.09
